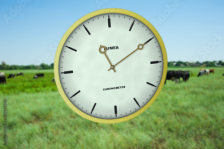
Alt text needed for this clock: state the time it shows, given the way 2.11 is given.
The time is 11.10
